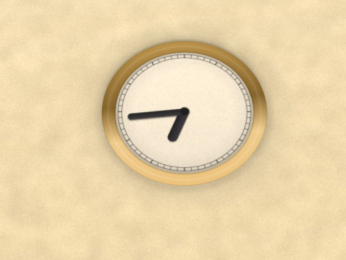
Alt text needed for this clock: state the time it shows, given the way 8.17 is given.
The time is 6.44
